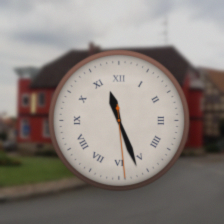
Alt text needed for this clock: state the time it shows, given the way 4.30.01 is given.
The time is 11.26.29
